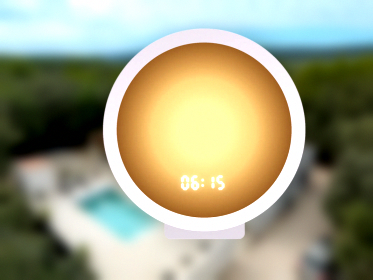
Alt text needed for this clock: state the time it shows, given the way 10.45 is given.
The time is 6.15
